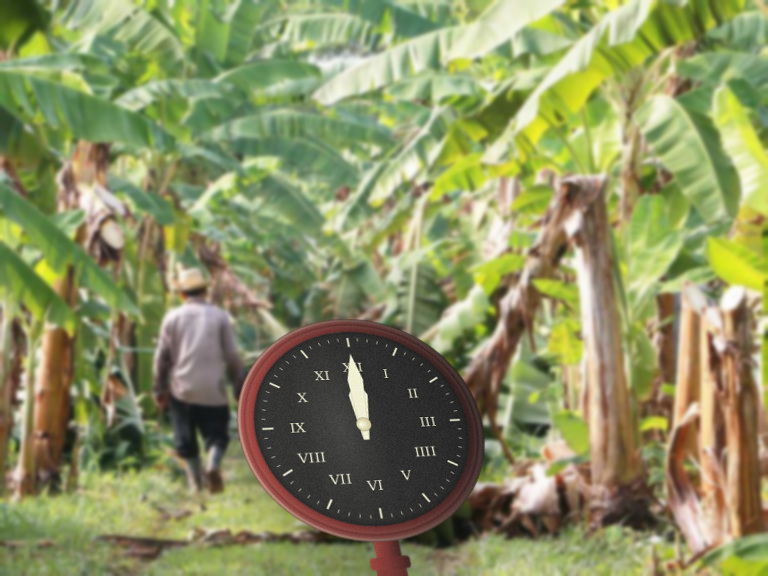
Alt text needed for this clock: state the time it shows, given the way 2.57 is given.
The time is 12.00
